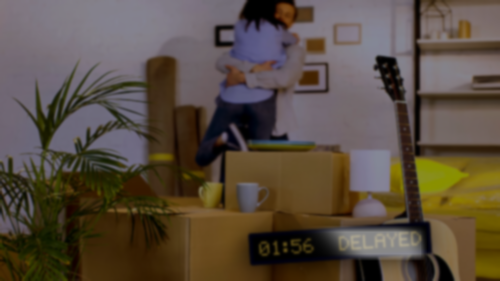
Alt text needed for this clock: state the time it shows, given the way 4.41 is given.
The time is 1.56
